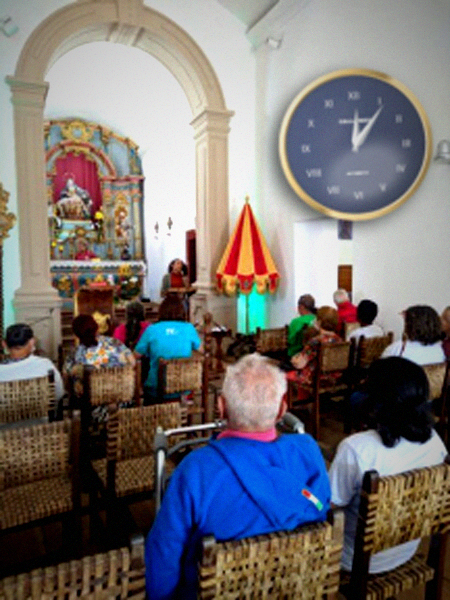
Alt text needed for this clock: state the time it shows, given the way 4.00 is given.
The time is 12.06
